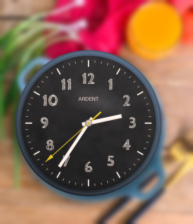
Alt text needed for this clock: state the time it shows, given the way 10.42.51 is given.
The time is 2.35.38
